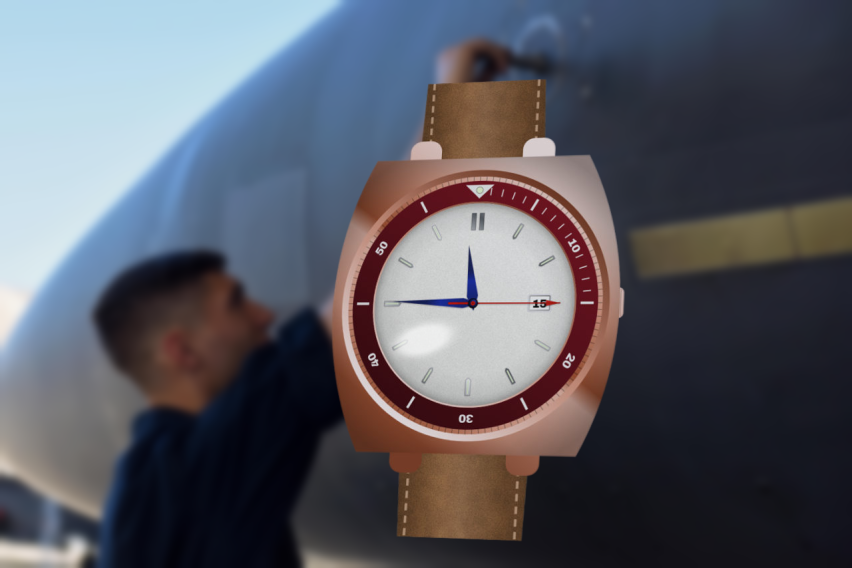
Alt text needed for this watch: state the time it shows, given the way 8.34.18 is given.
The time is 11.45.15
